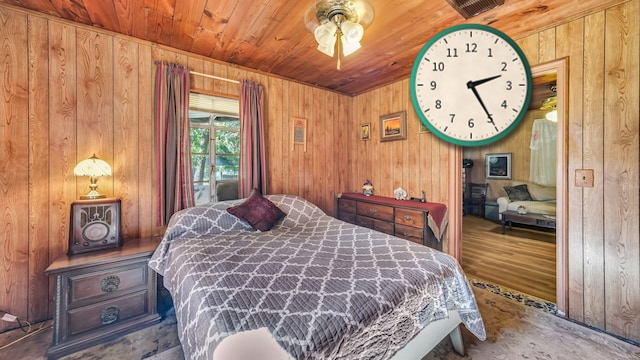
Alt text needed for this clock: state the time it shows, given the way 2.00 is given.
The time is 2.25
